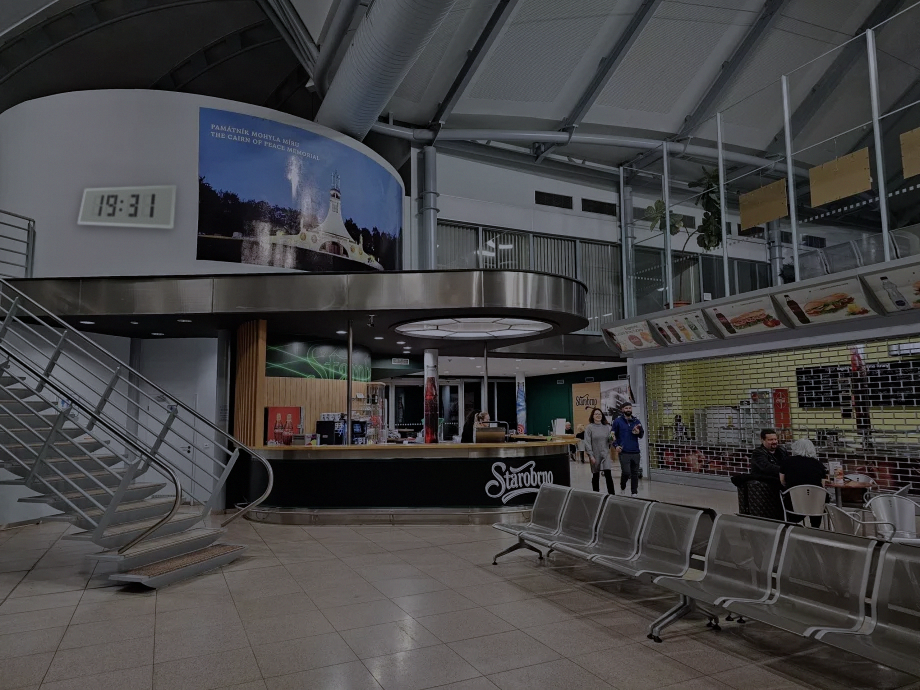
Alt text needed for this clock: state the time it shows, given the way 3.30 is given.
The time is 19.31
